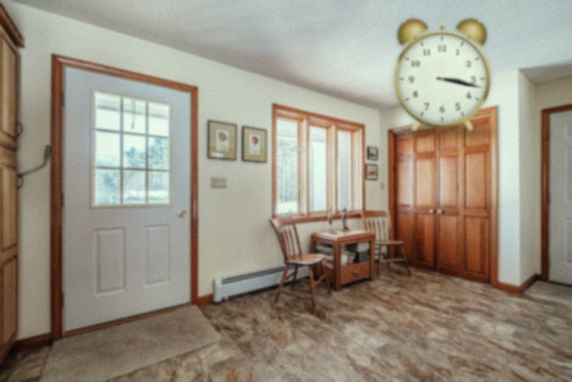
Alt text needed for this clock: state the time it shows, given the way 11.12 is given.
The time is 3.17
